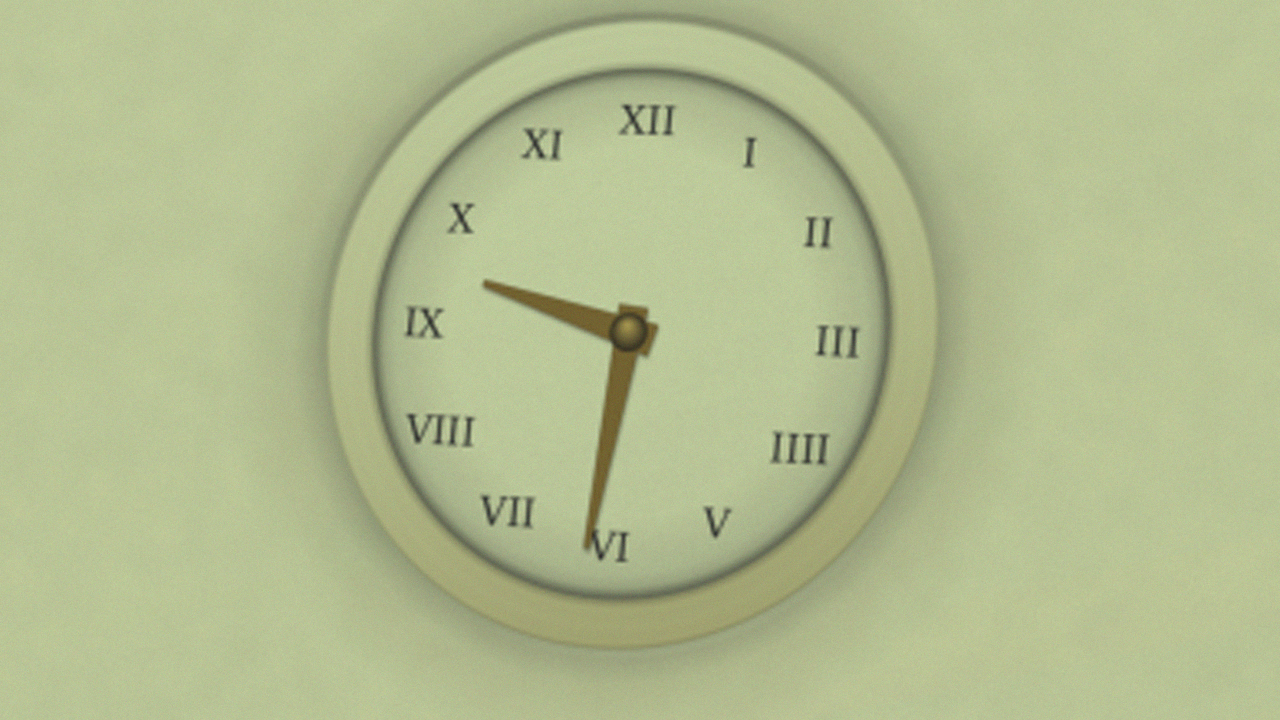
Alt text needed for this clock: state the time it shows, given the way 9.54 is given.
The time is 9.31
